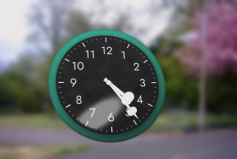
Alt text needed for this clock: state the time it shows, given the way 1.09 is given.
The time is 4.24
